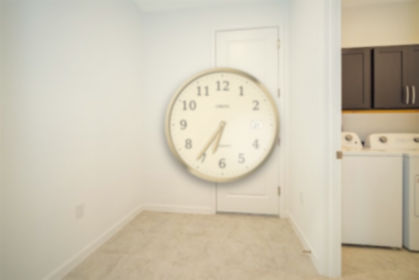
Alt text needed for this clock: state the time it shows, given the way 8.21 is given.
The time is 6.36
